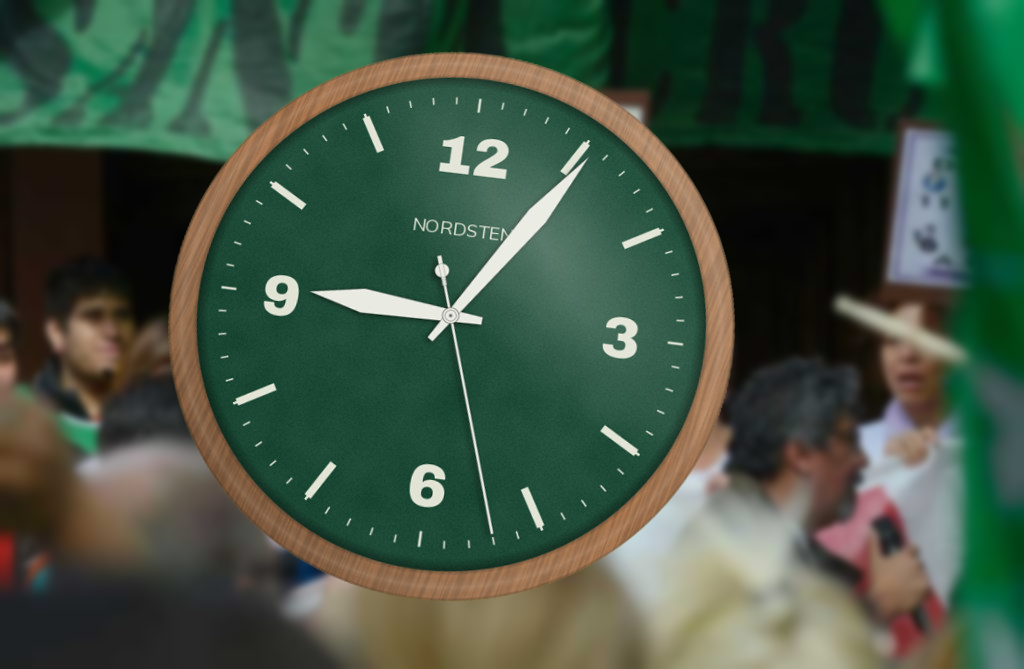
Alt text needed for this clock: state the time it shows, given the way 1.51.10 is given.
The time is 9.05.27
